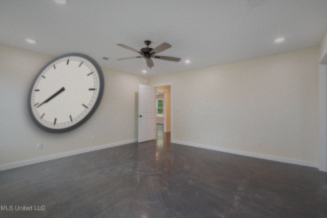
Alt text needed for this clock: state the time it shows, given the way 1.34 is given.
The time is 7.39
